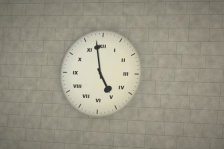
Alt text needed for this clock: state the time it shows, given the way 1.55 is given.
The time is 4.58
